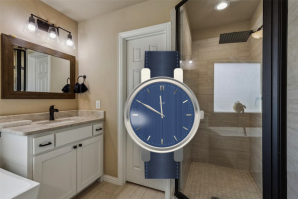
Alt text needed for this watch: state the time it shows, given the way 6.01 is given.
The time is 11.50
